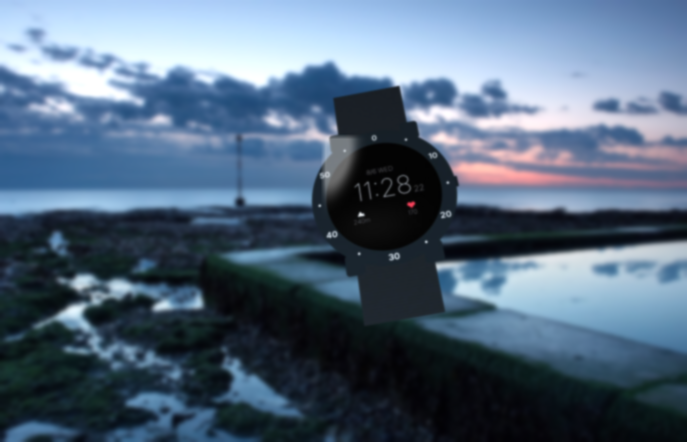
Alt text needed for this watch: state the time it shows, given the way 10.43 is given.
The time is 11.28
